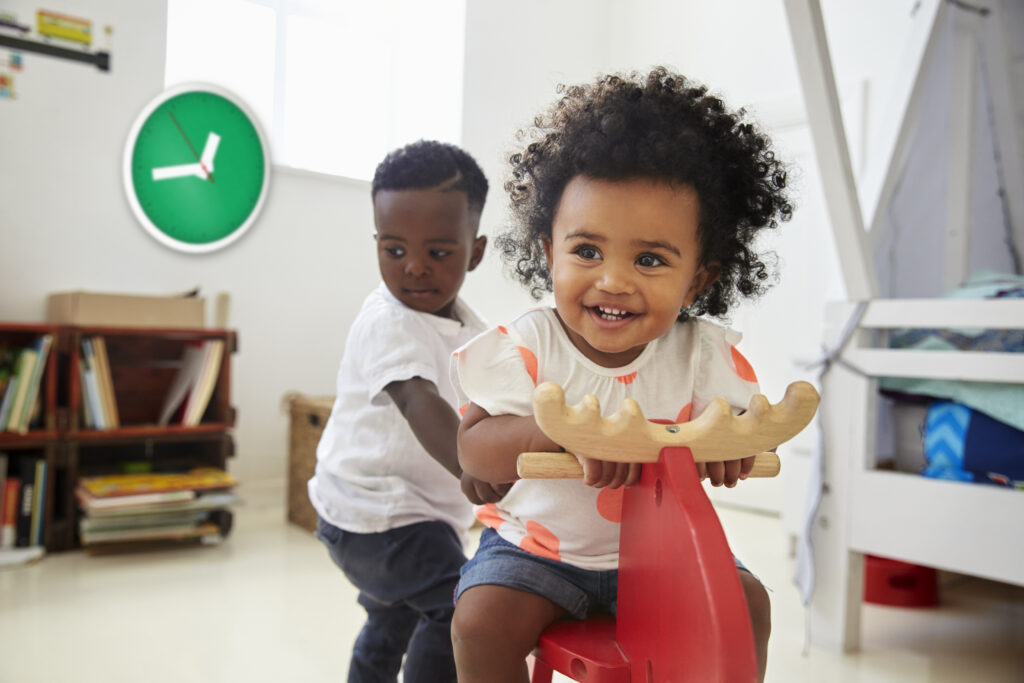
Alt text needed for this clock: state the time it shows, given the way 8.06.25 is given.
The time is 12.43.54
